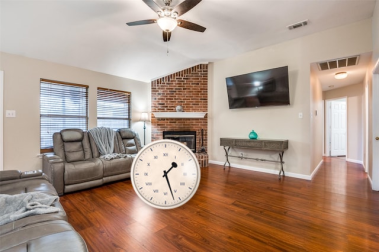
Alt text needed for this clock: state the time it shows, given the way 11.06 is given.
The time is 1.27
